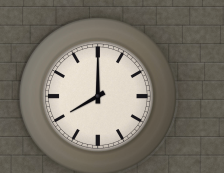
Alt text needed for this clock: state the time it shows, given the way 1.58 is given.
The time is 8.00
